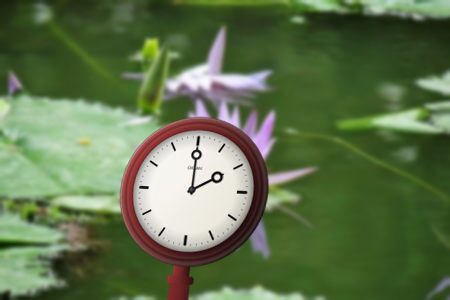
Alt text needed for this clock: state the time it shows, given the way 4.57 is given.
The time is 2.00
